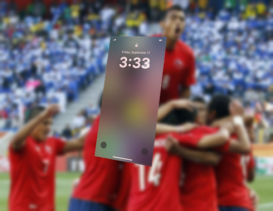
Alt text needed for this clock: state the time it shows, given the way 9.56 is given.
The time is 3.33
